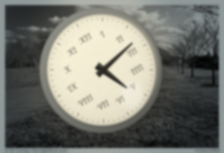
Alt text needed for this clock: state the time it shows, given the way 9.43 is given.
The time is 5.13
